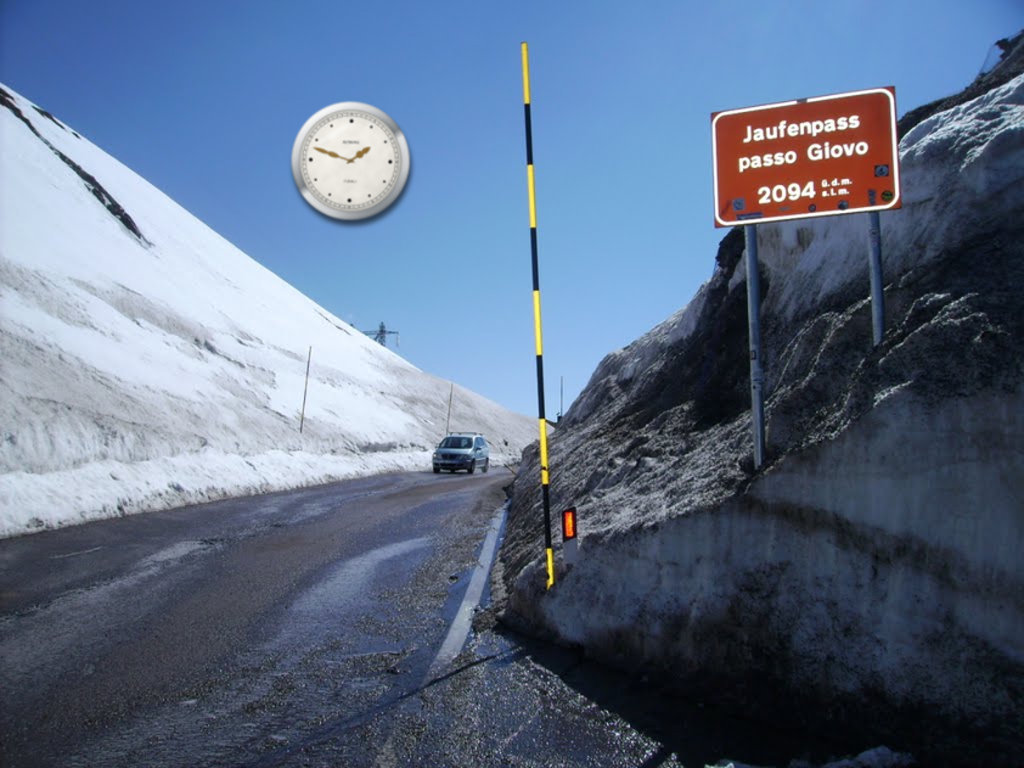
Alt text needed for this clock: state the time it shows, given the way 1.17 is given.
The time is 1.48
